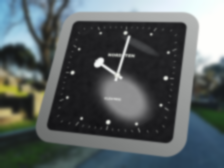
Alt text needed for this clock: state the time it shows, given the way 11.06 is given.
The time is 10.01
